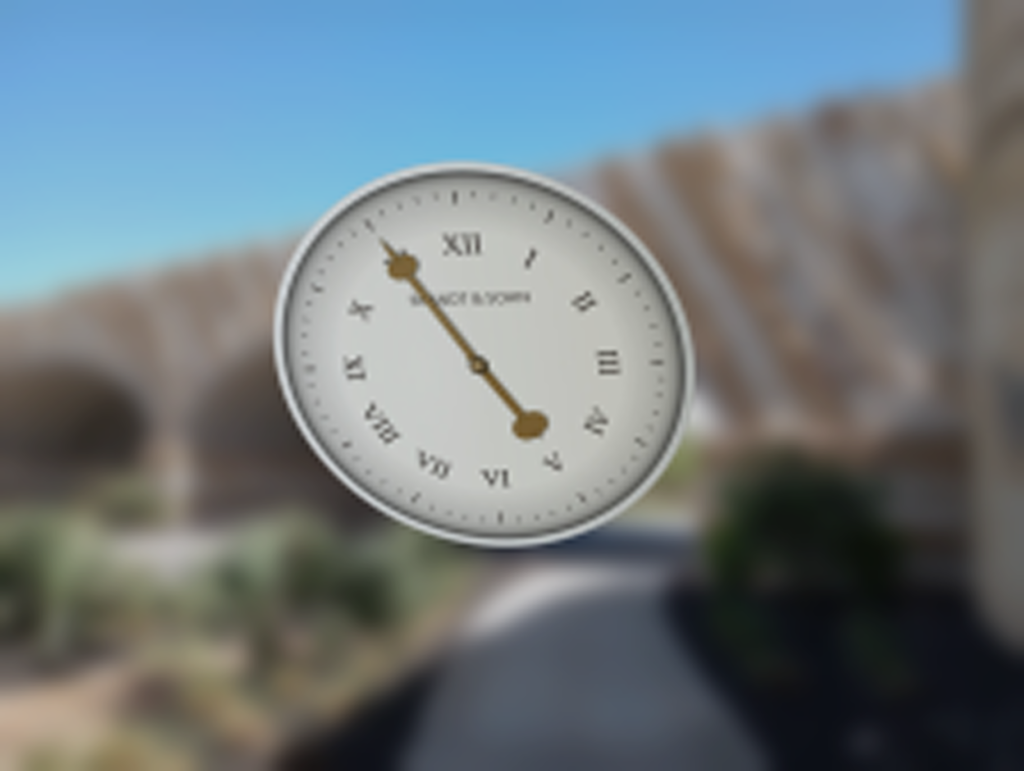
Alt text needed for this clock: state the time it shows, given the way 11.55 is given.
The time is 4.55
